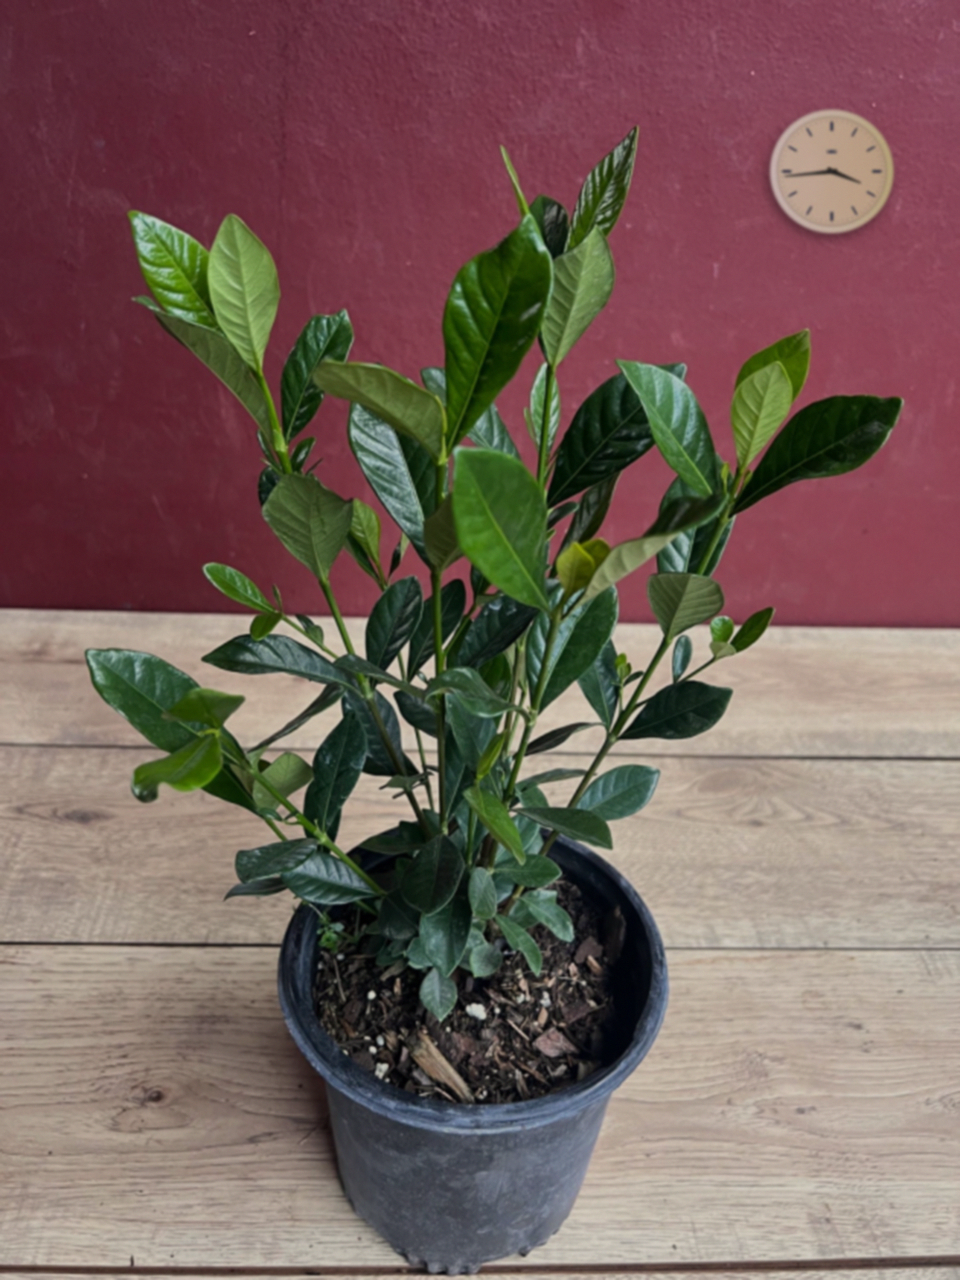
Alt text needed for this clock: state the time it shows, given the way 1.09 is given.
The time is 3.44
